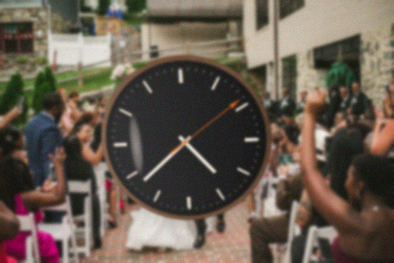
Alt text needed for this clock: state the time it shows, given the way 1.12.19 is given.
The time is 4.38.09
